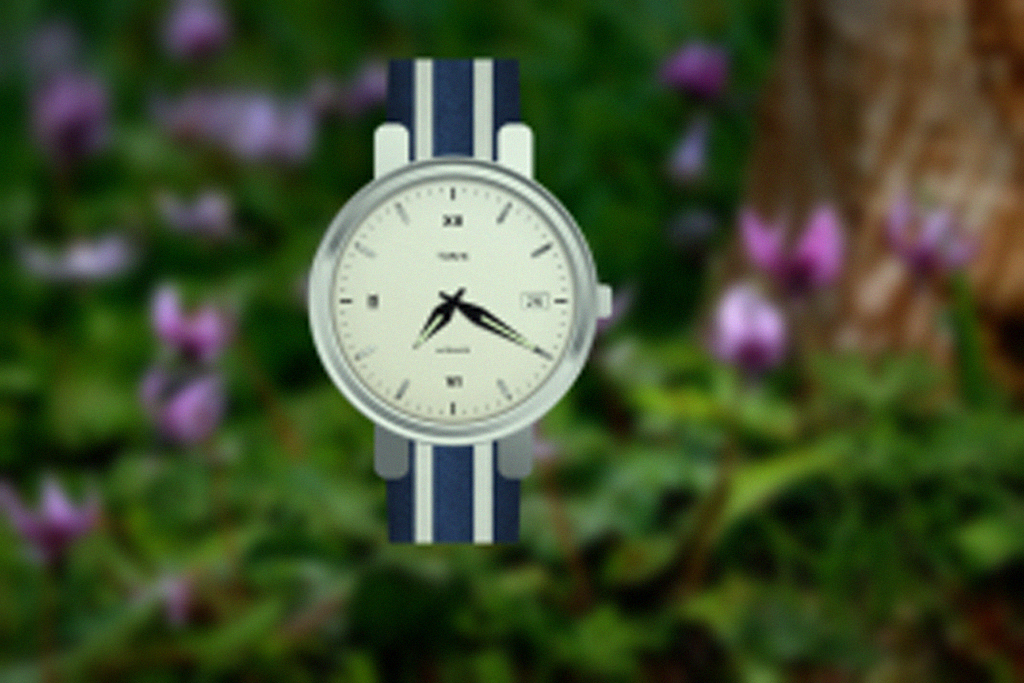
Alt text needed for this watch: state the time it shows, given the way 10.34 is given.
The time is 7.20
